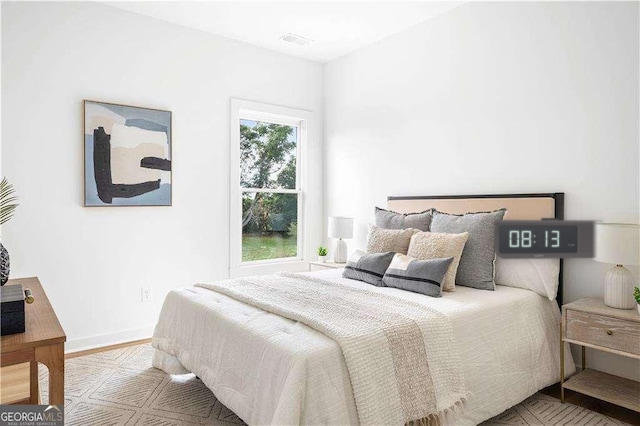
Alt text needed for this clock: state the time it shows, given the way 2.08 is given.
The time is 8.13
